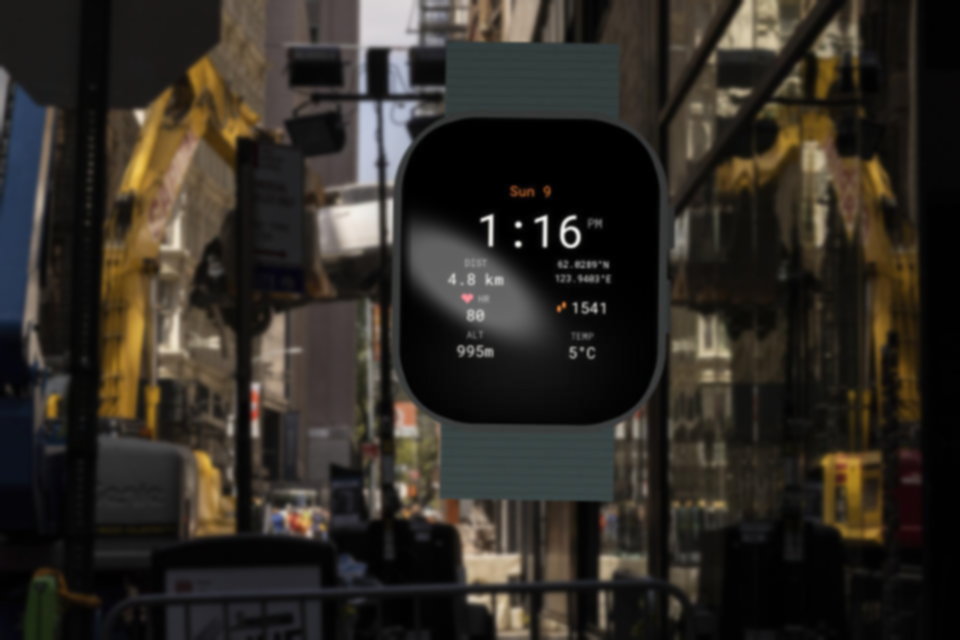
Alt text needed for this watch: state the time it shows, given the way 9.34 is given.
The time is 1.16
